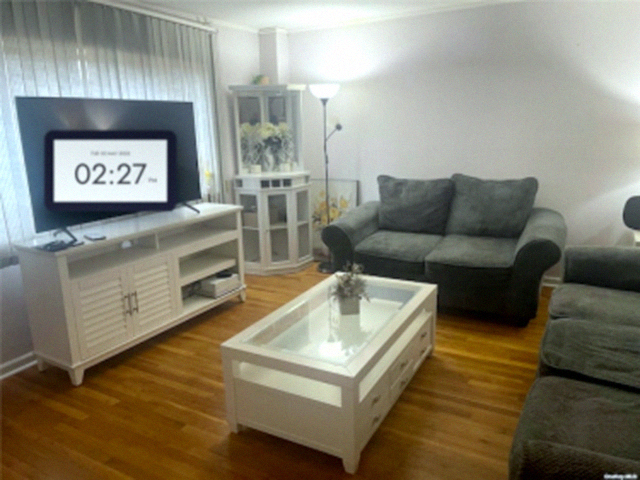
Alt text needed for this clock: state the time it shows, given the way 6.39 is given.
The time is 2.27
